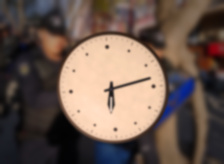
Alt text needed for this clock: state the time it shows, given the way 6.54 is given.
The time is 6.13
